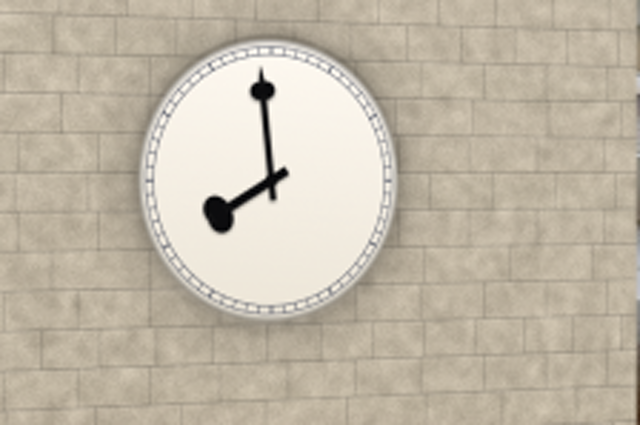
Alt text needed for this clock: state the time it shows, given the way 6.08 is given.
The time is 7.59
